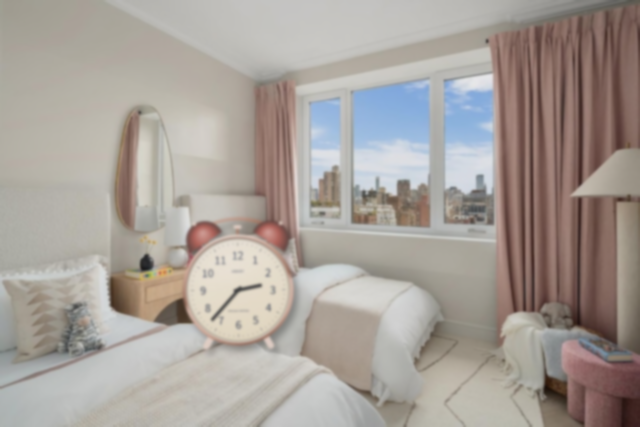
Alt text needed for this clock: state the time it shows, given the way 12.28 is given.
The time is 2.37
